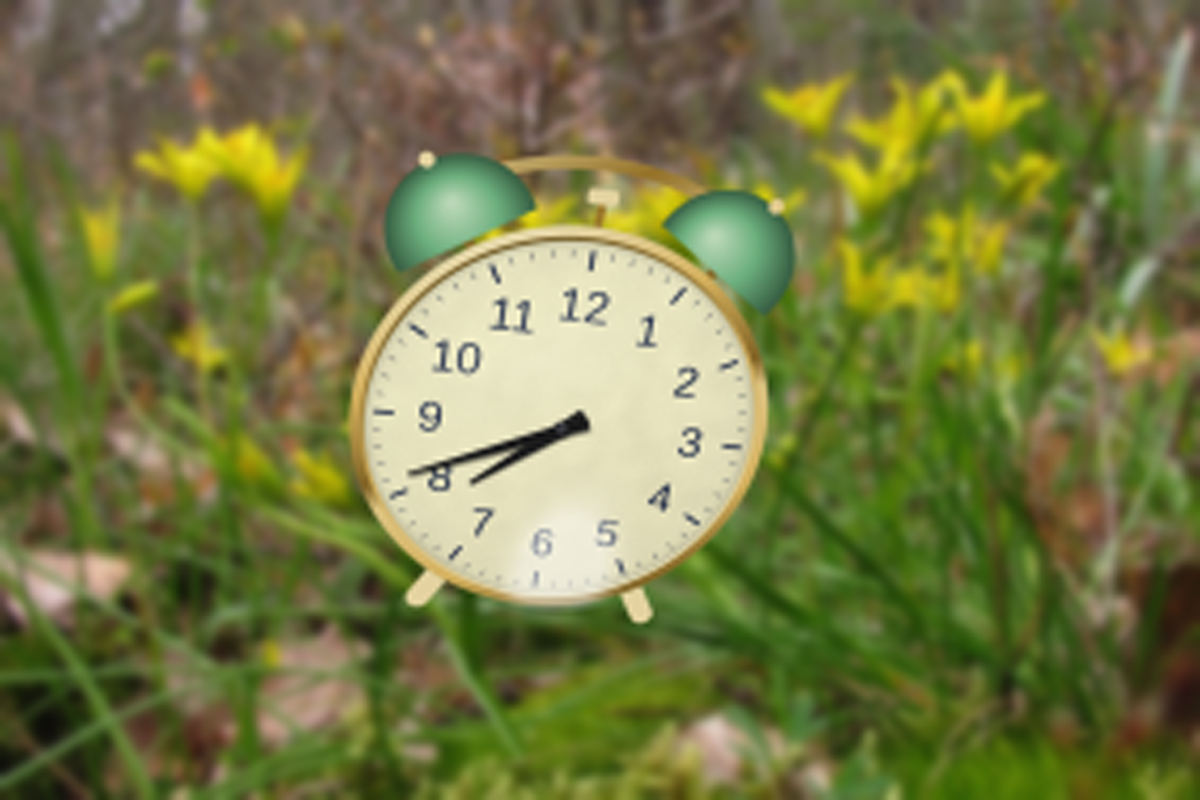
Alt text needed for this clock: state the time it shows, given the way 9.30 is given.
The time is 7.41
